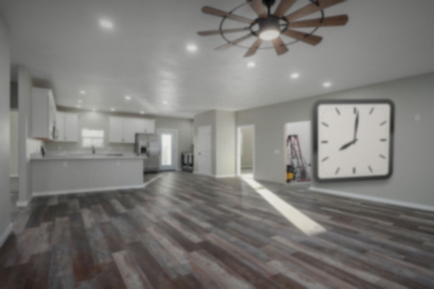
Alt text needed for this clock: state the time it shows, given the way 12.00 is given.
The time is 8.01
